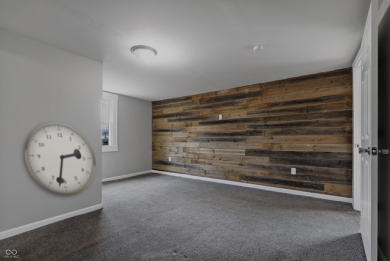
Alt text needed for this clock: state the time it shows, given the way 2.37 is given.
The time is 2.32
